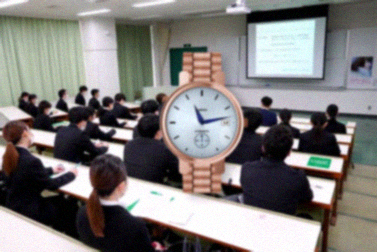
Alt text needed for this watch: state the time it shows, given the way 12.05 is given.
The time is 11.13
